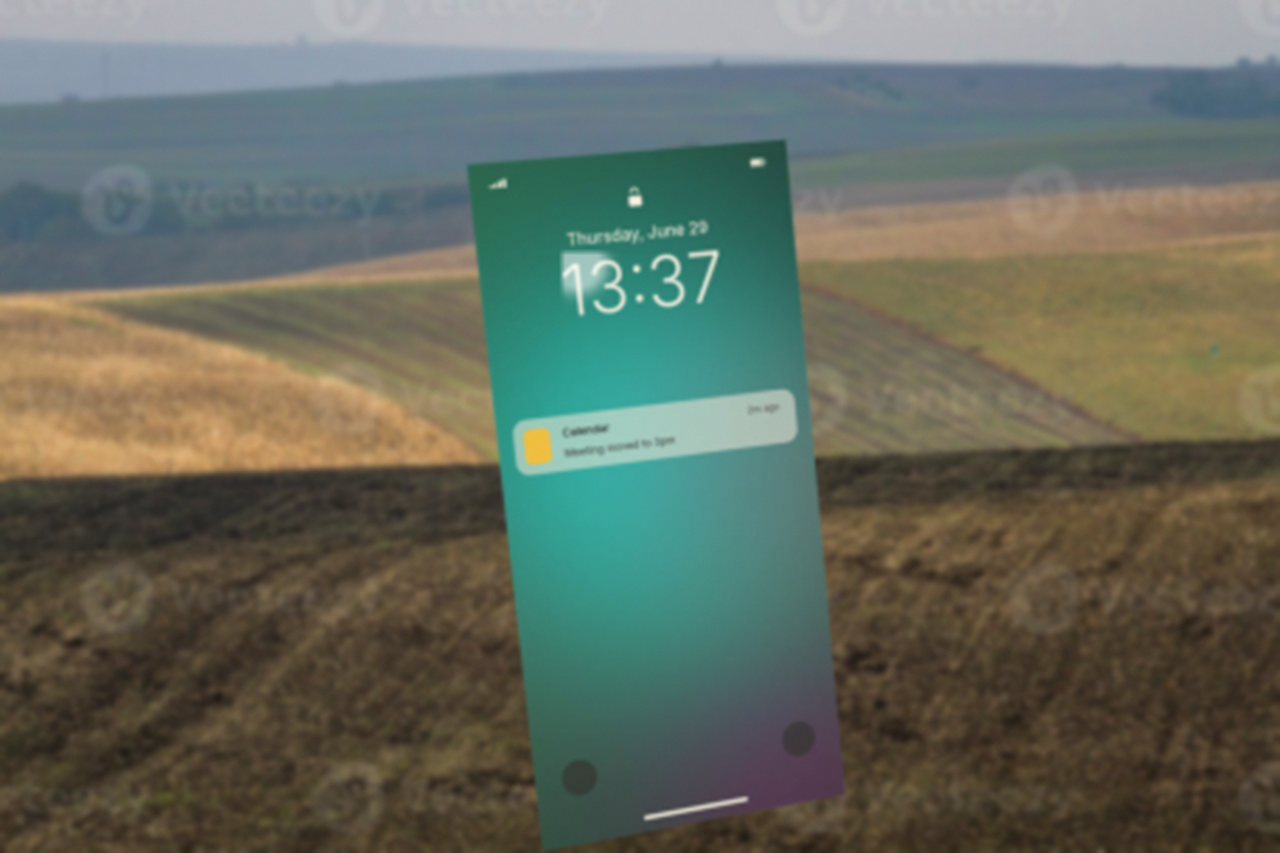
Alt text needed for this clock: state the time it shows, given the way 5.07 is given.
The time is 13.37
